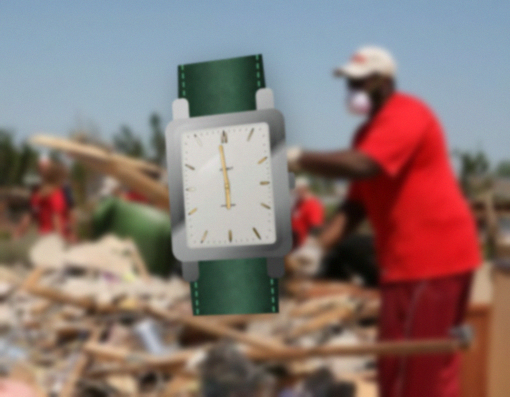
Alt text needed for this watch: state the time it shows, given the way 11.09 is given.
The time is 5.59
